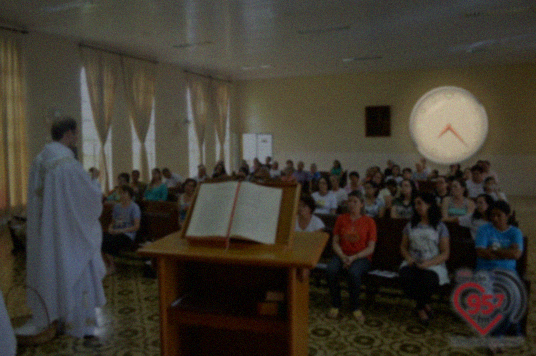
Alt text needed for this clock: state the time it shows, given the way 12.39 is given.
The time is 7.23
